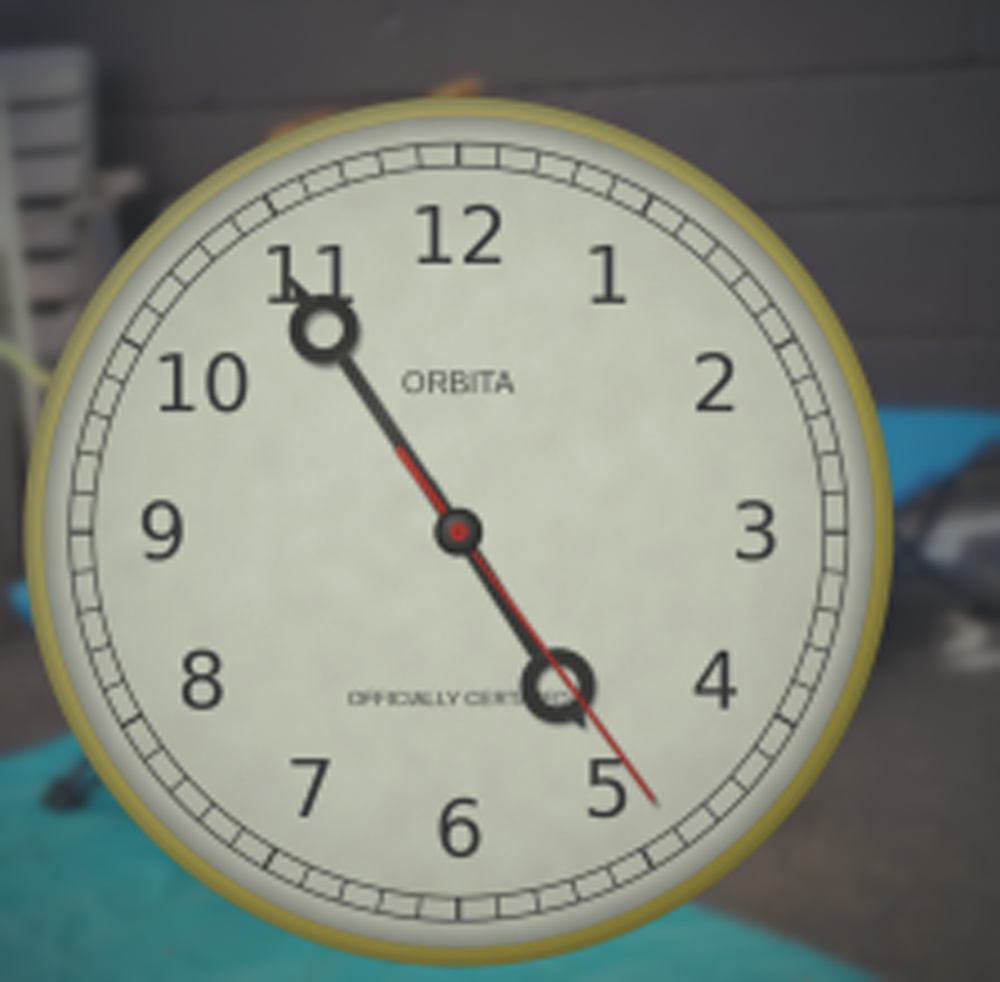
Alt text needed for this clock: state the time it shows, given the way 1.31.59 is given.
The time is 4.54.24
